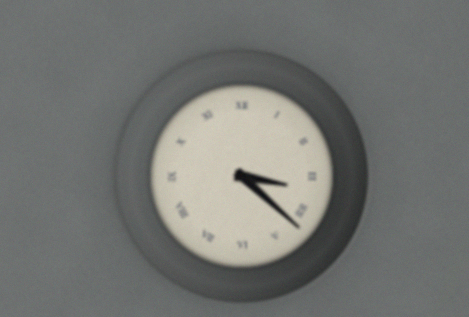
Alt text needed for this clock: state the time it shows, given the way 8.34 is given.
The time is 3.22
